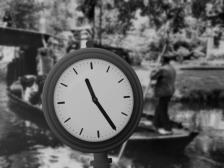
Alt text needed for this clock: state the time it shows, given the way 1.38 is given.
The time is 11.25
